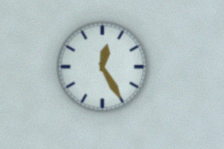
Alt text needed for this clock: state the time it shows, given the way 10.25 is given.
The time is 12.25
